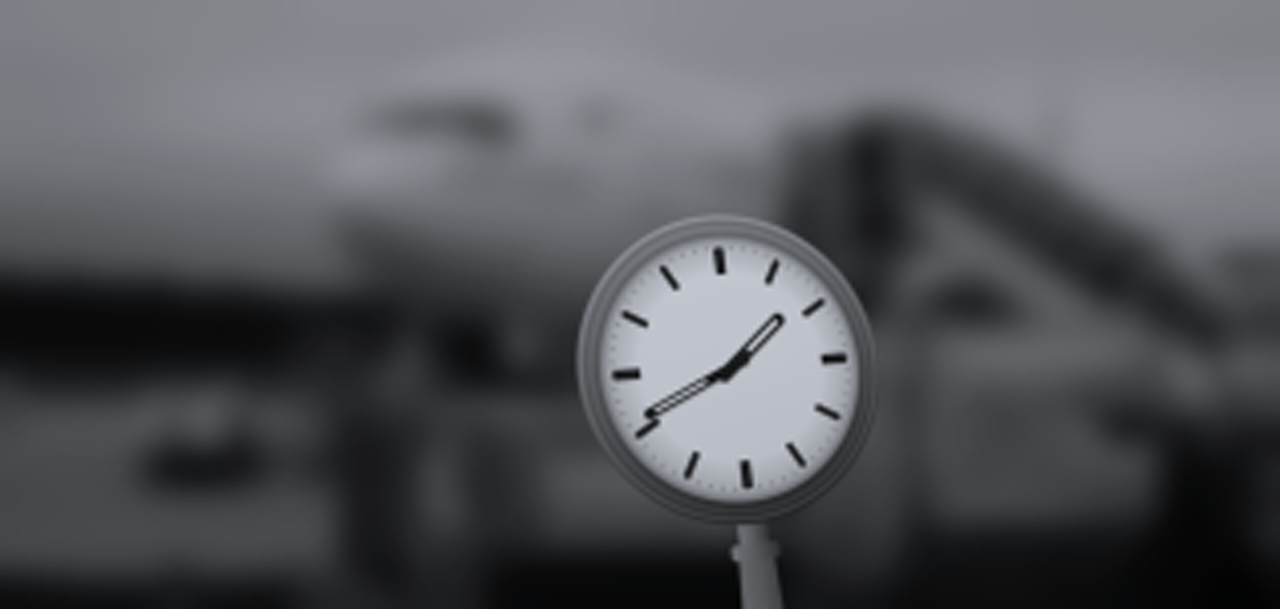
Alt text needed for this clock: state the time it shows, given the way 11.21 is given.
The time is 1.41
